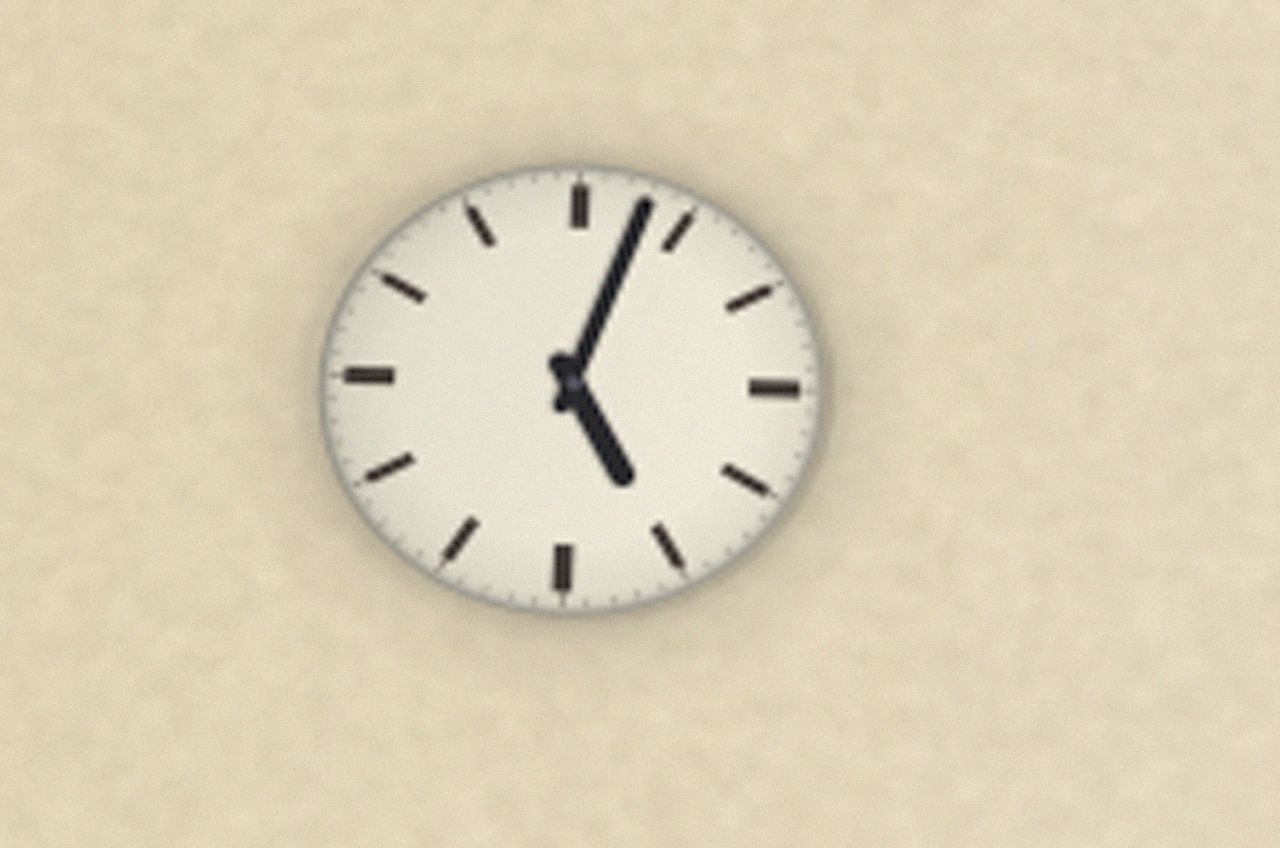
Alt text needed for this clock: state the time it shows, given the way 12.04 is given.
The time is 5.03
